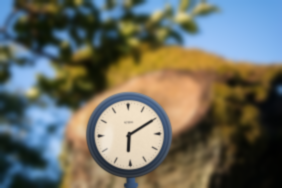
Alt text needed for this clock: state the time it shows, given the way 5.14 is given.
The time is 6.10
